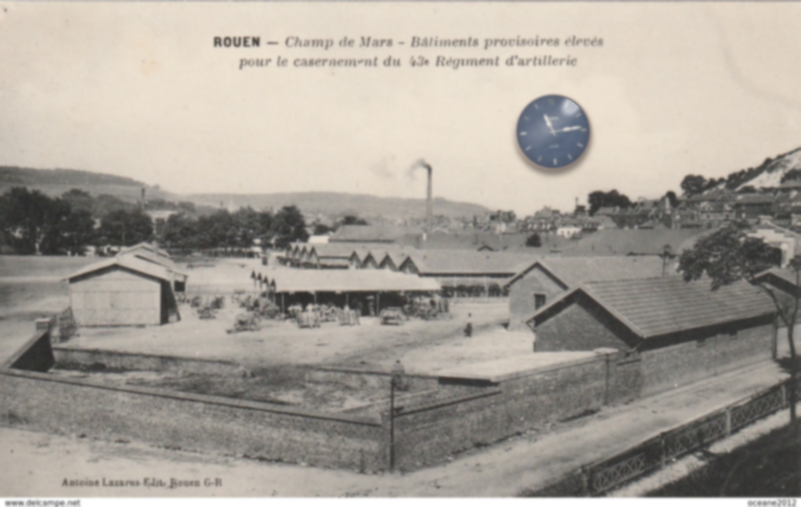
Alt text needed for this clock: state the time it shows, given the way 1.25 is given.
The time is 11.14
